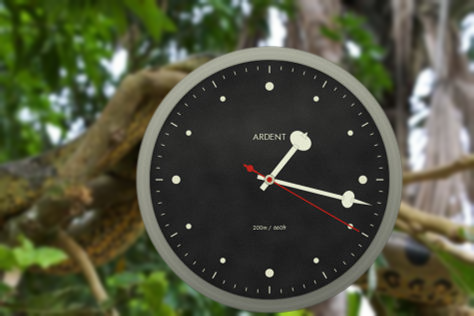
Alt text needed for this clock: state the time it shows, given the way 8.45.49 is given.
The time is 1.17.20
